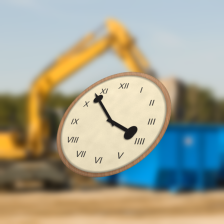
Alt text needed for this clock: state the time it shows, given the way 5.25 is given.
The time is 3.53
